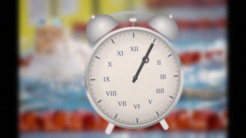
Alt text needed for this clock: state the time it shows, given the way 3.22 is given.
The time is 1.05
